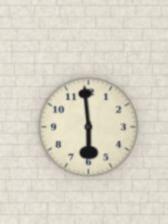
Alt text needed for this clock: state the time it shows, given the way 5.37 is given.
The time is 5.59
